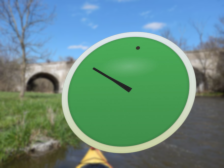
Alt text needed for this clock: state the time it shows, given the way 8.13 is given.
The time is 9.49
